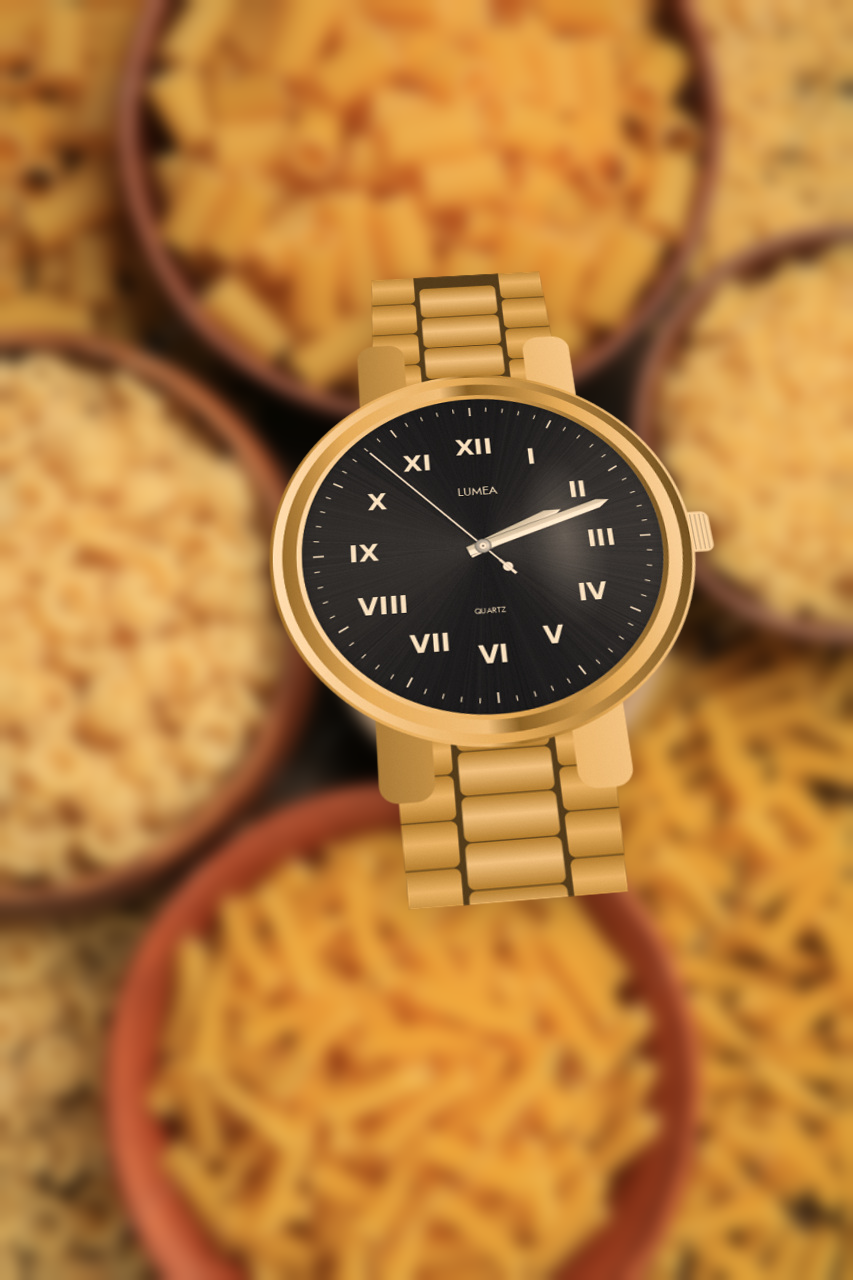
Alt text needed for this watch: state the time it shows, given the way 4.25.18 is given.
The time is 2.11.53
